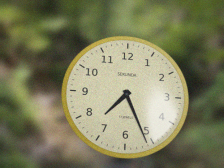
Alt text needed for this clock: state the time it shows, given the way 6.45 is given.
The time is 7.26
